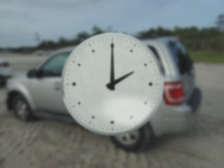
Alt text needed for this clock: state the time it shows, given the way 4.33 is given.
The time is 2.00
